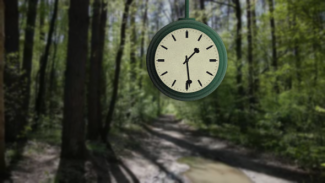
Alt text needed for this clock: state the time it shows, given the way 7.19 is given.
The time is 1.29
